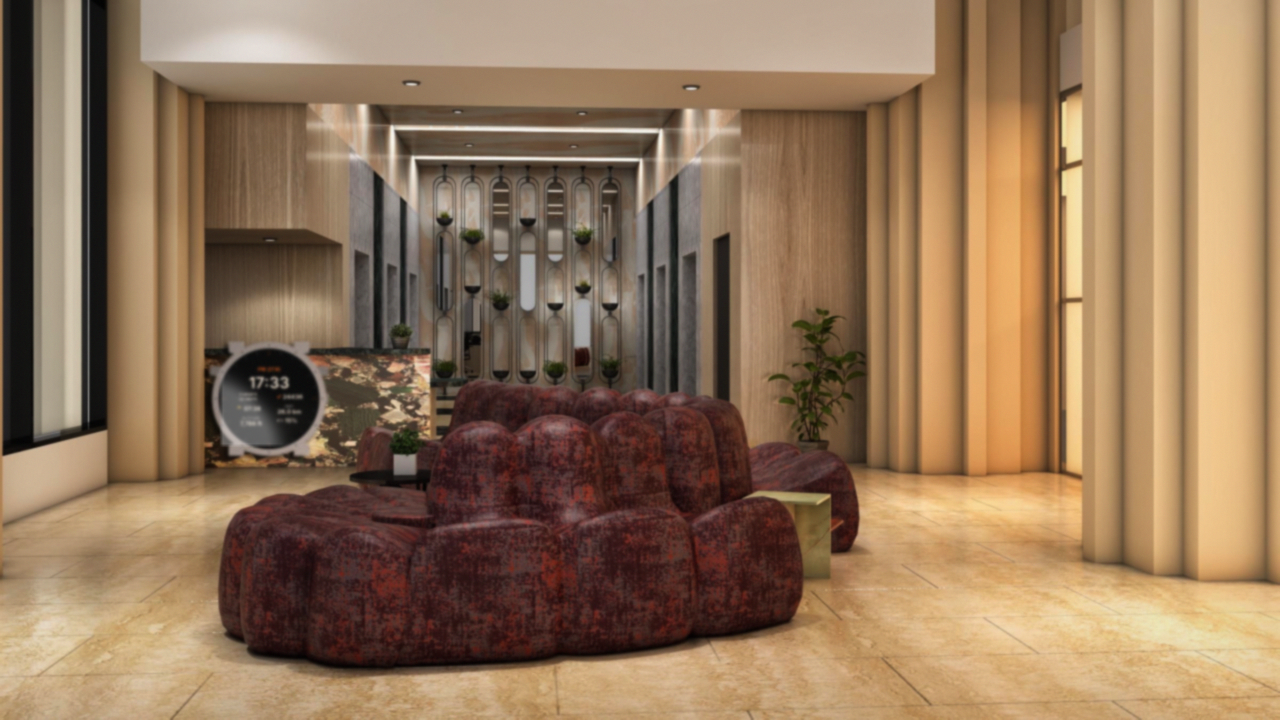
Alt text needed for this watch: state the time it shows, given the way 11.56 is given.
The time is 17.33
